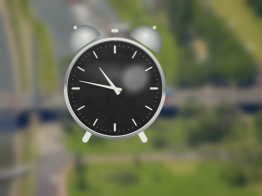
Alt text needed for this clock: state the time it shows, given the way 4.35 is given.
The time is 10.47
